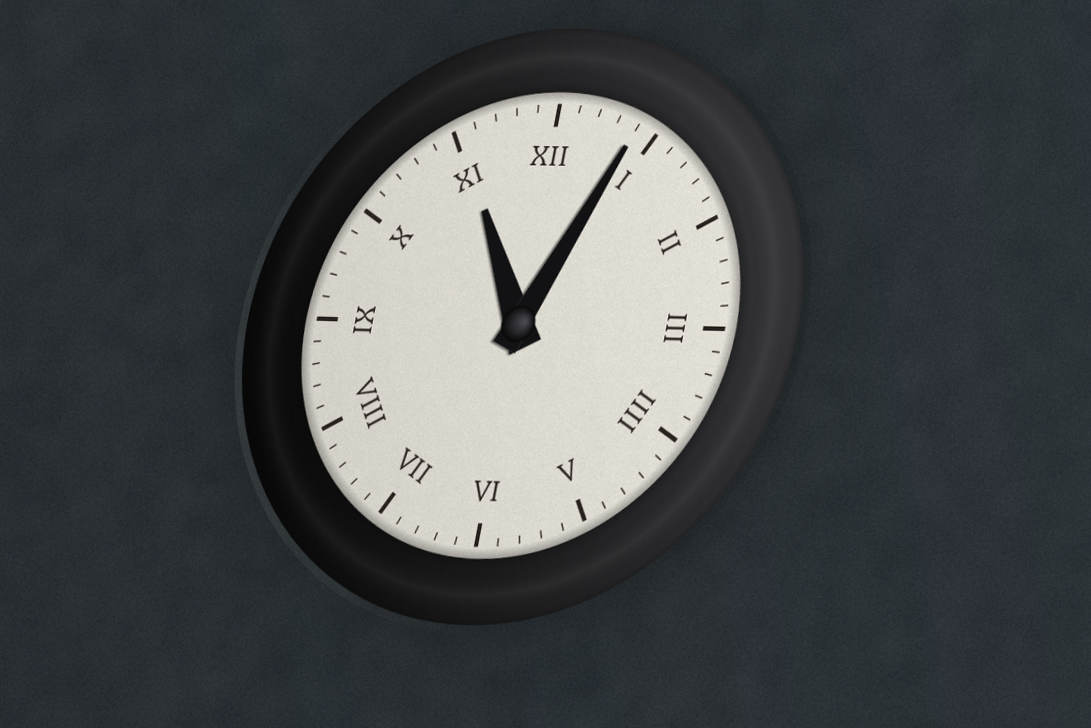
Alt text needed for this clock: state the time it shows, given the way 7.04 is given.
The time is 11.04
